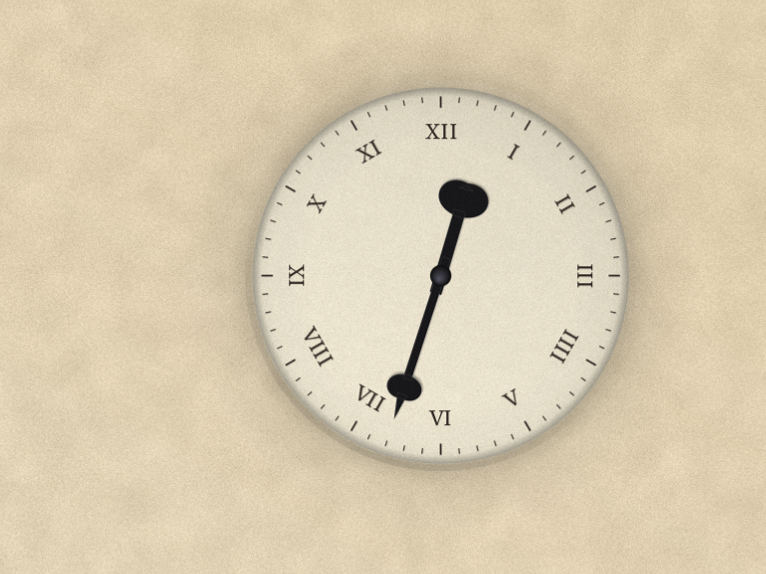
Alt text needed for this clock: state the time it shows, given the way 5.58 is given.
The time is 12.33
